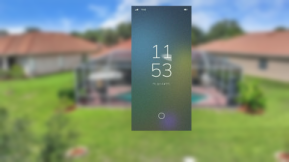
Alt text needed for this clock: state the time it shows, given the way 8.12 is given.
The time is 11.53
